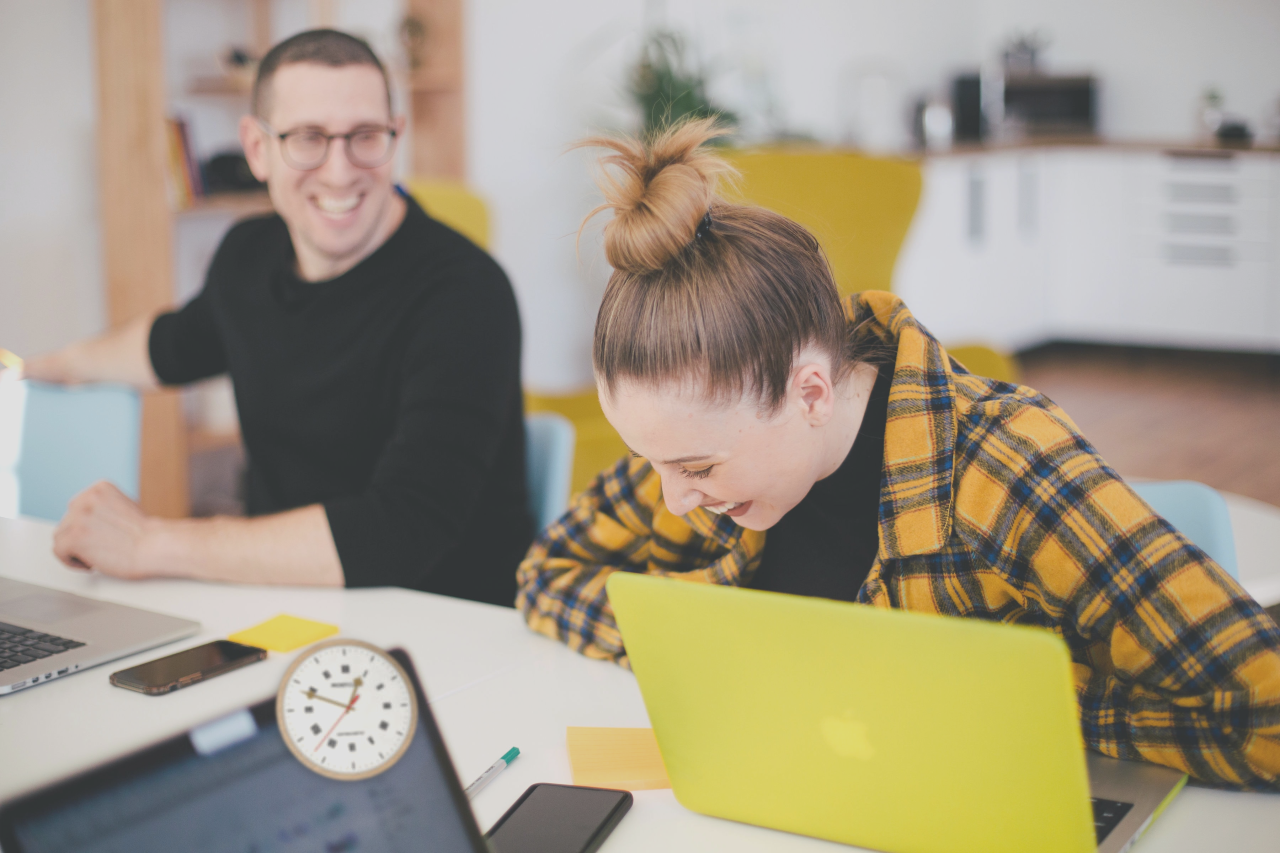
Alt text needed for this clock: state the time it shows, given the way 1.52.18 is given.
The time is 12.48.37
